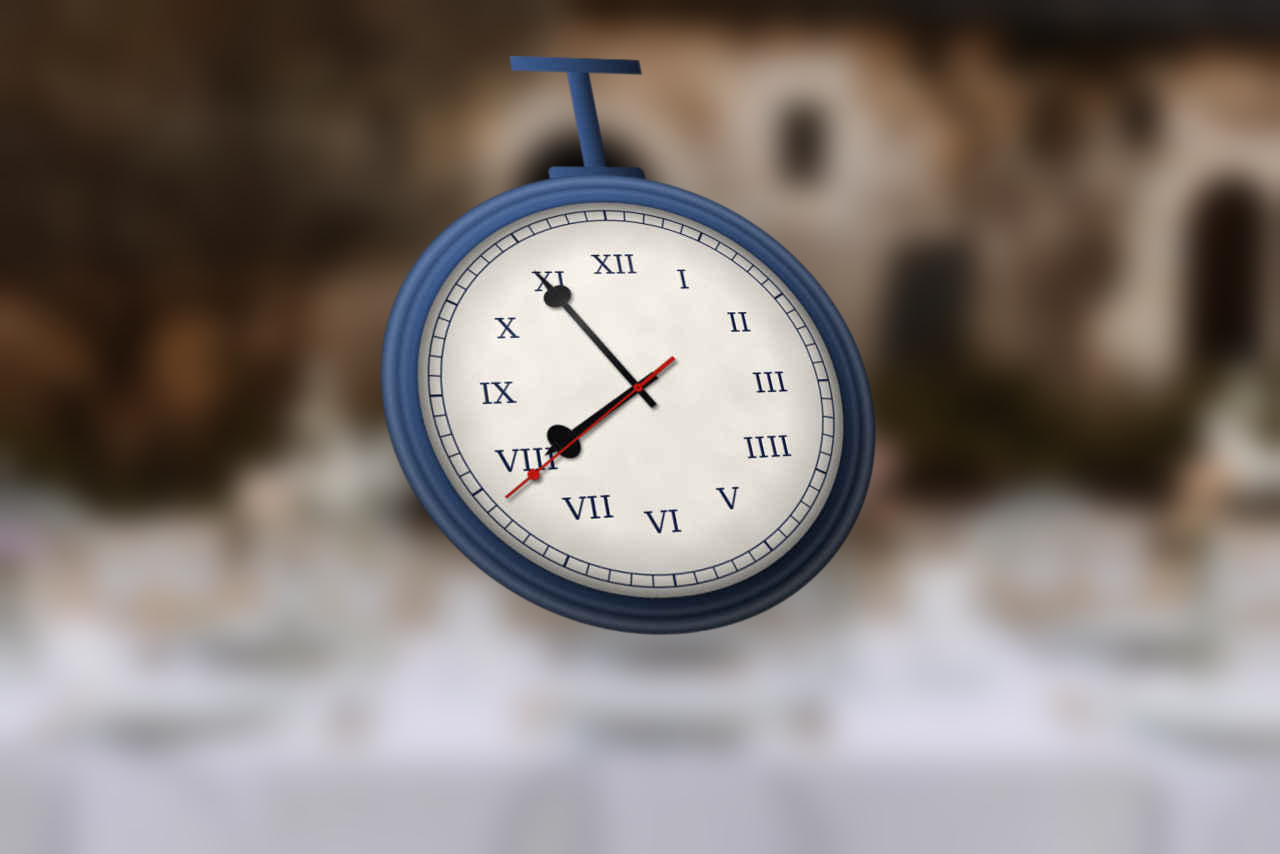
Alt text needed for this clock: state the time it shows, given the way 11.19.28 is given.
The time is 7.54.39
